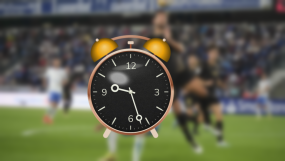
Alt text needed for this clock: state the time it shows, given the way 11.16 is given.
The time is 9.27
